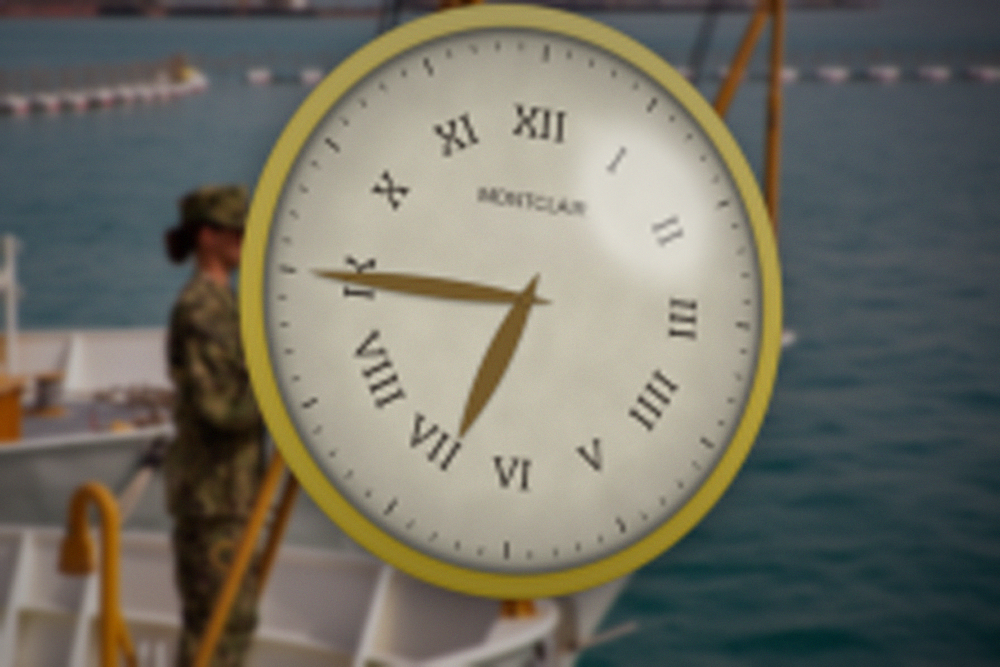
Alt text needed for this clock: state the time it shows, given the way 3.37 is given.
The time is 6.45
